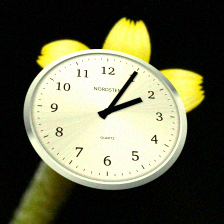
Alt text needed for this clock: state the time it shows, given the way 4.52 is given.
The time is 2.05
